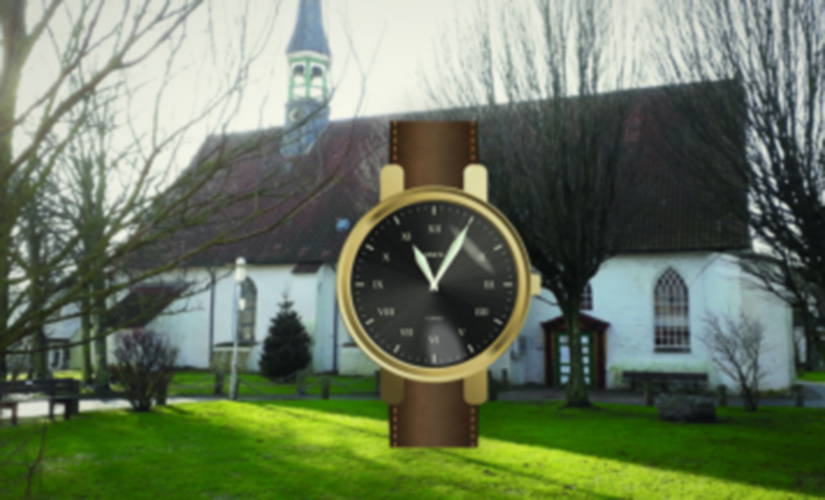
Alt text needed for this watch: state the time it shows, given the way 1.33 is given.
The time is 11.05
